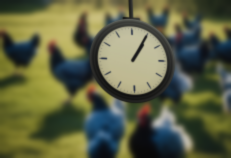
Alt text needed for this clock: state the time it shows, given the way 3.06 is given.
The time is 1.05
